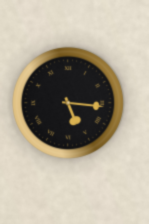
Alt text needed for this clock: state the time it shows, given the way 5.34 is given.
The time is 5.16
